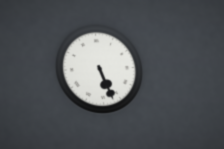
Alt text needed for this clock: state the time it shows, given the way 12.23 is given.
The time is 5.27
